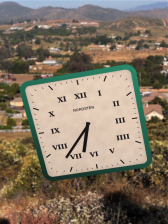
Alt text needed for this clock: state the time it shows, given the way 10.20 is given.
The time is 6.37
